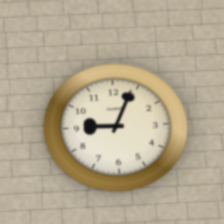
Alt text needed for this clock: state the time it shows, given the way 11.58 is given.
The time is 9.04
